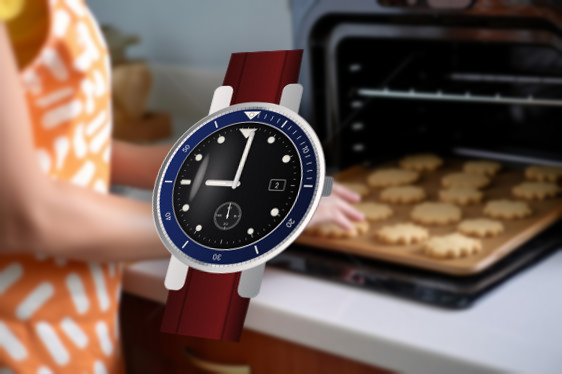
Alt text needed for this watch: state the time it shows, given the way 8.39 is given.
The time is 9.01
